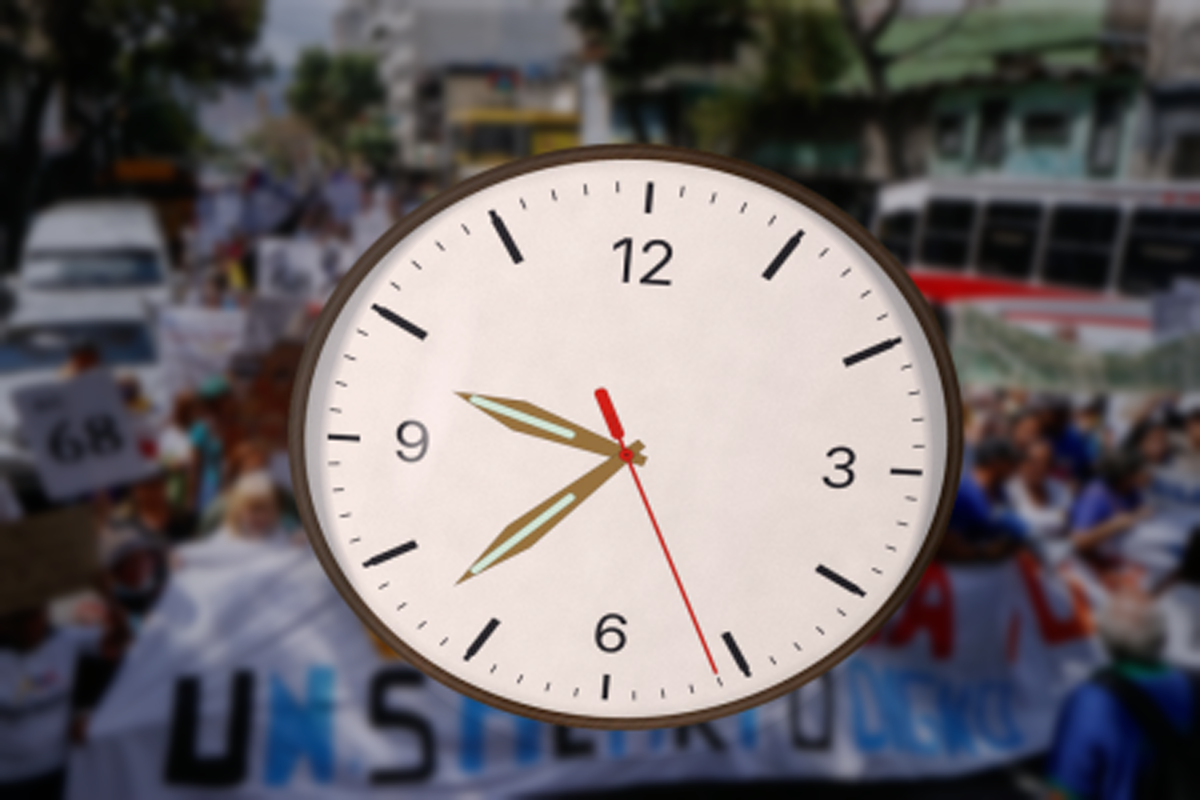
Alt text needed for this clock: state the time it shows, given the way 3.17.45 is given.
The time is 9.37.26
